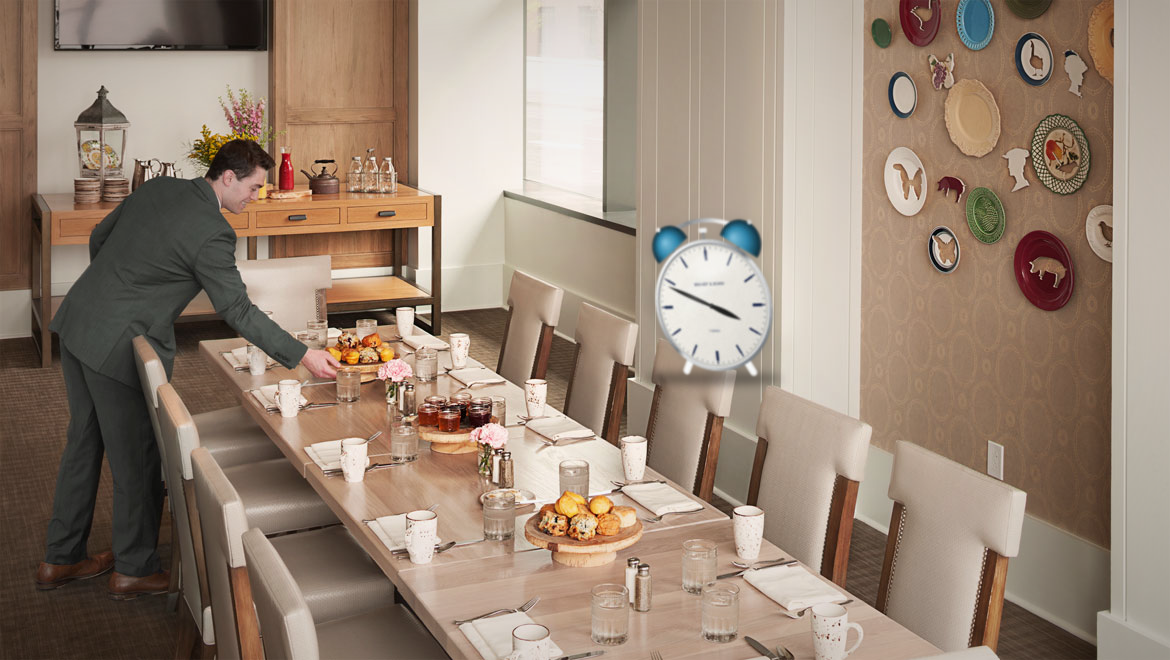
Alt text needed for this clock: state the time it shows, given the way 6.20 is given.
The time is 3.49
